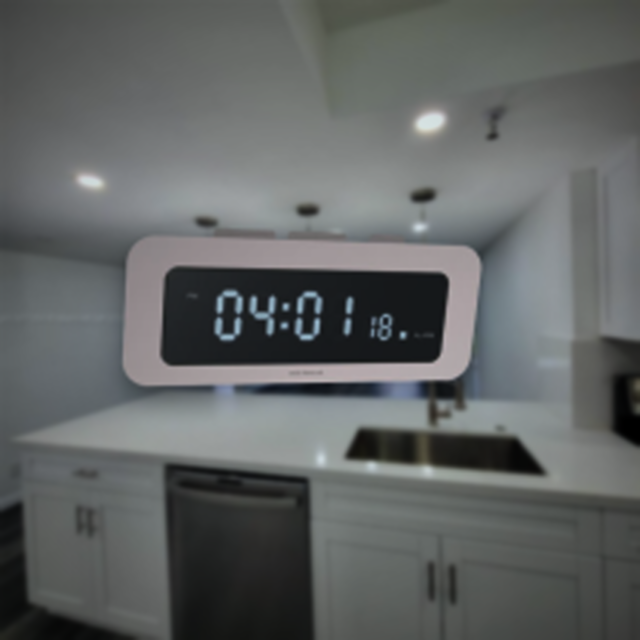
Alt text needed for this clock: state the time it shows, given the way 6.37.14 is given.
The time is 4.01.18
